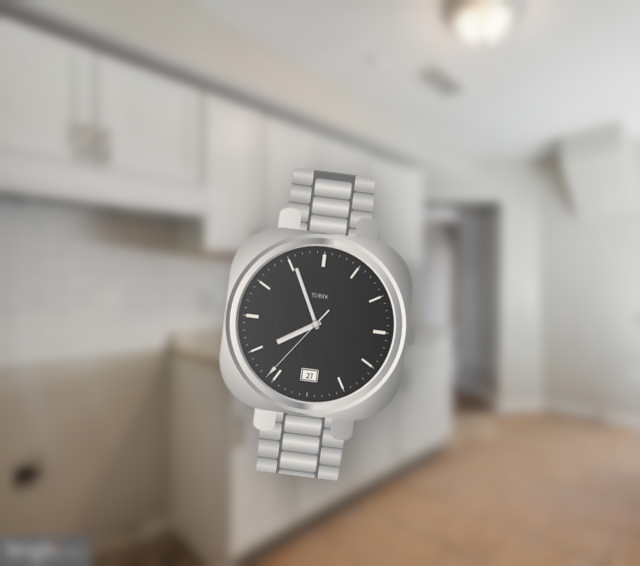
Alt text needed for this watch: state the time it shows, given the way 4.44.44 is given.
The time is 7.55.36
